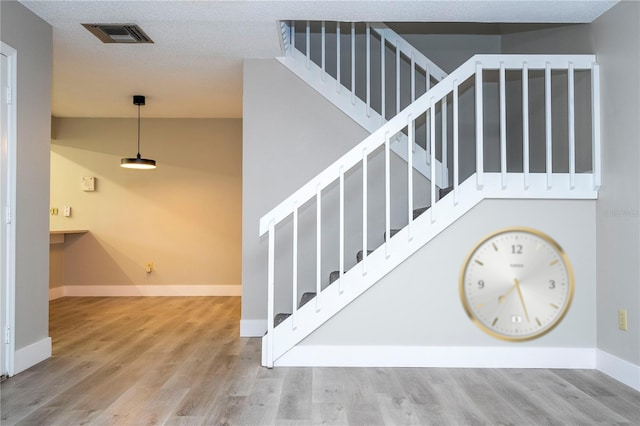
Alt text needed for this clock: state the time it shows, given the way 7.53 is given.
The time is 7.27
